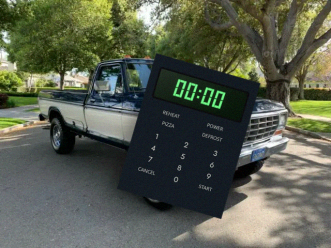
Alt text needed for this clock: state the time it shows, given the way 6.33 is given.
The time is 0.00
